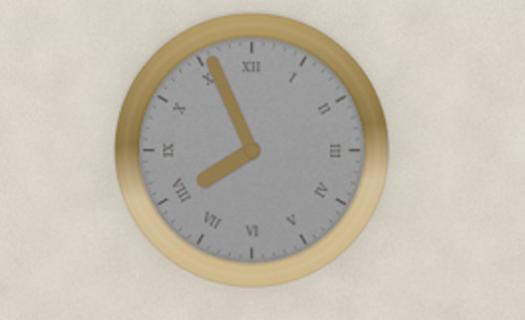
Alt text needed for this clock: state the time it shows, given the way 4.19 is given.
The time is 7.56
